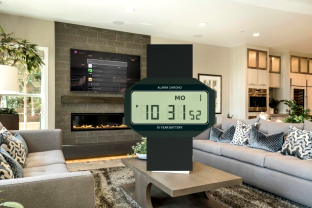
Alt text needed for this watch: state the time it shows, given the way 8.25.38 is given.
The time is 10.31.52
